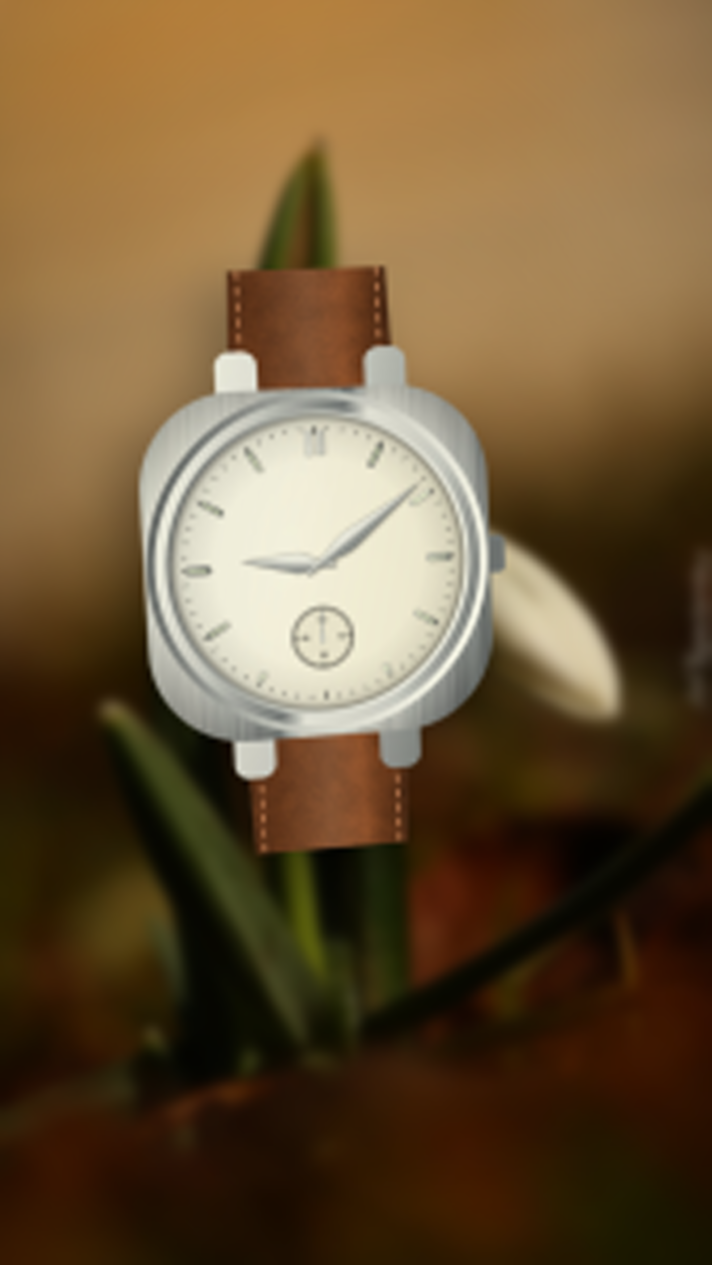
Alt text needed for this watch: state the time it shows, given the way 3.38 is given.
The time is 9.09
